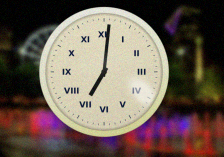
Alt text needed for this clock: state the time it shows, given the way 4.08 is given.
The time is 7.01
